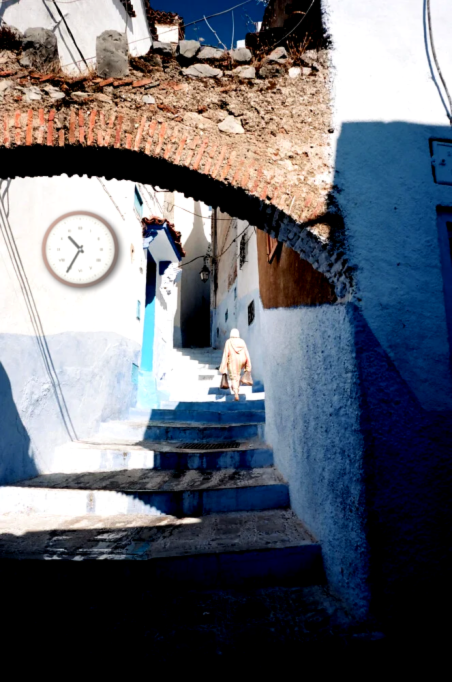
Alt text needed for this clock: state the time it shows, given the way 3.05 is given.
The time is 10.35
